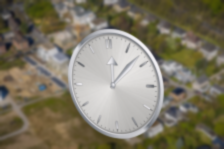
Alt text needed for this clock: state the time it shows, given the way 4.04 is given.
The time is 12.08
